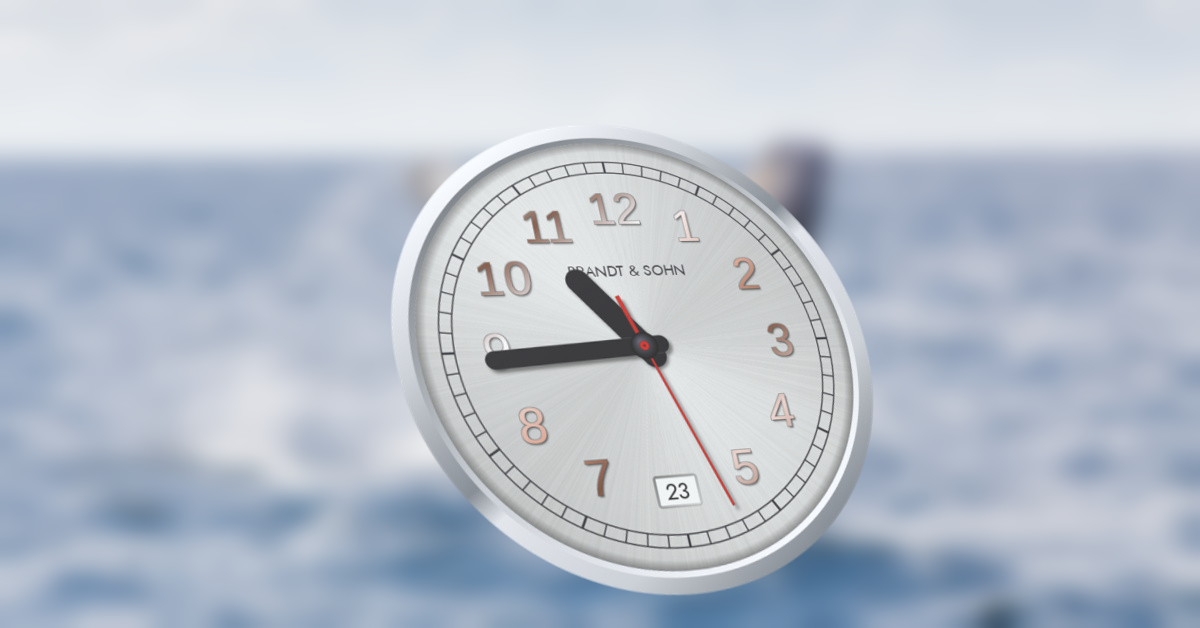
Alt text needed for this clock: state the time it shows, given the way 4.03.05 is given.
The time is 10.44.27
